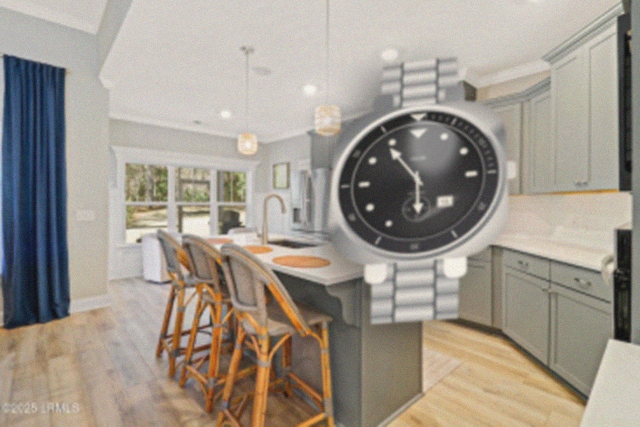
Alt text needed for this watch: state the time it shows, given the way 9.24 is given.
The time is 5.54
